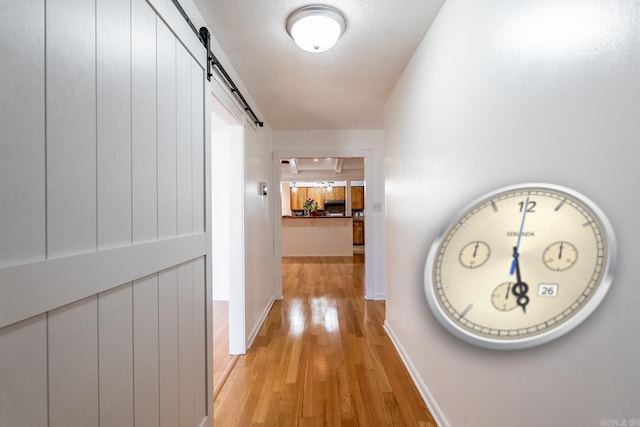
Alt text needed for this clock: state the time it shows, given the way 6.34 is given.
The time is 5.27
